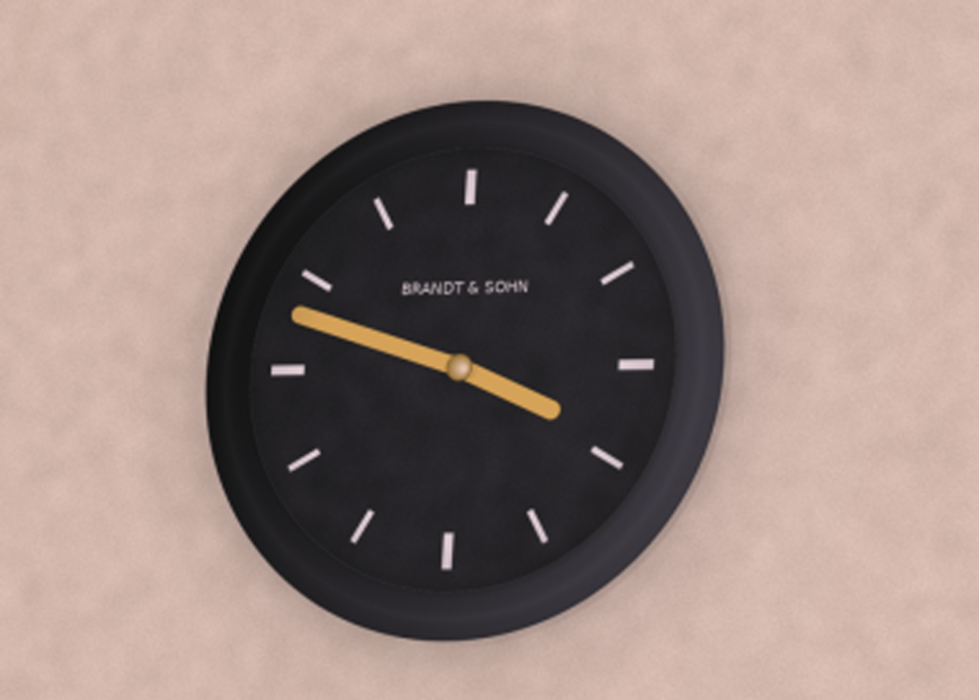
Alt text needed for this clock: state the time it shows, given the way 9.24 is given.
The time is 3.48
